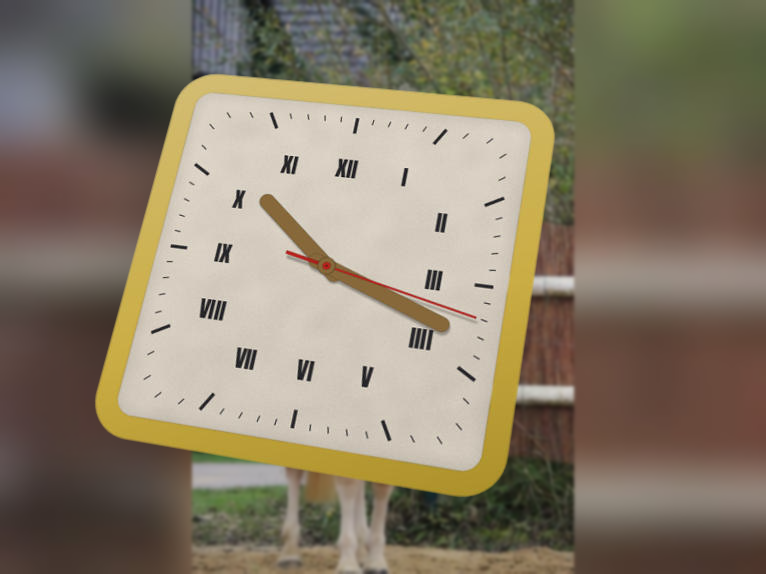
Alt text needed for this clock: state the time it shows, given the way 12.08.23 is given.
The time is 10.18.17
